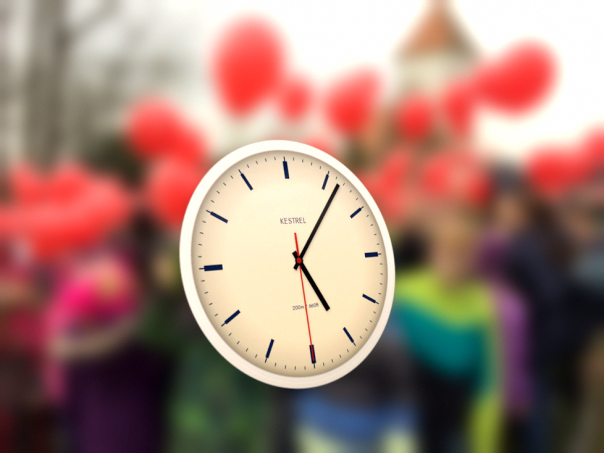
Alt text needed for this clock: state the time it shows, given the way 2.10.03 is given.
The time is 5.06.30
